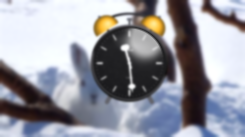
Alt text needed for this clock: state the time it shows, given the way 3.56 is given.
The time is 11.29
